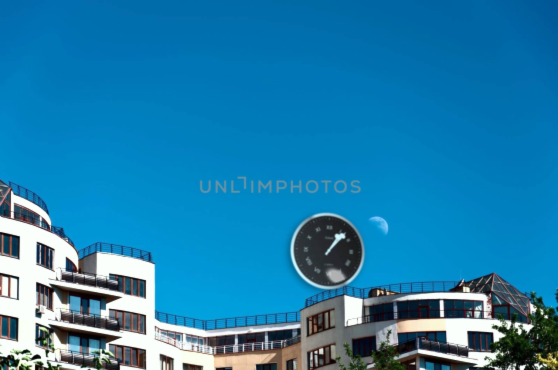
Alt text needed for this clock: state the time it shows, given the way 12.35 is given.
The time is 1.07
